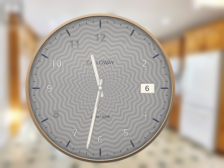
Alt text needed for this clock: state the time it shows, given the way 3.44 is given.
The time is 11.32
